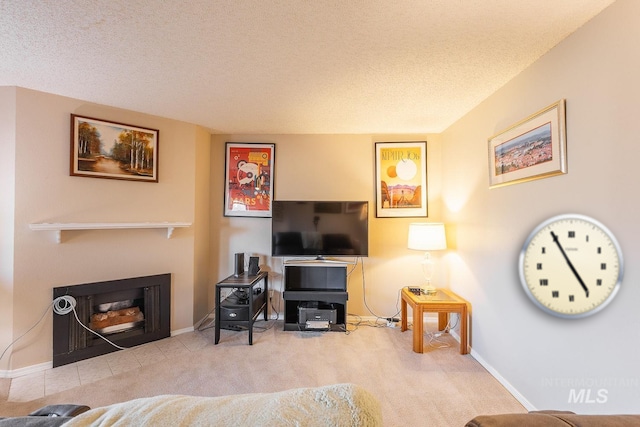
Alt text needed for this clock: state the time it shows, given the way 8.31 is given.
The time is 4.55
